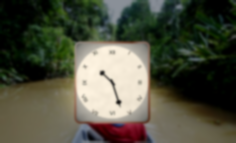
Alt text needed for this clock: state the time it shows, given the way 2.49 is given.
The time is 10.27
